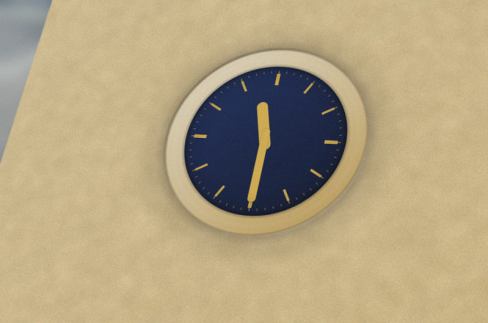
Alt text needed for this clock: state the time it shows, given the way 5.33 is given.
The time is 11.30
